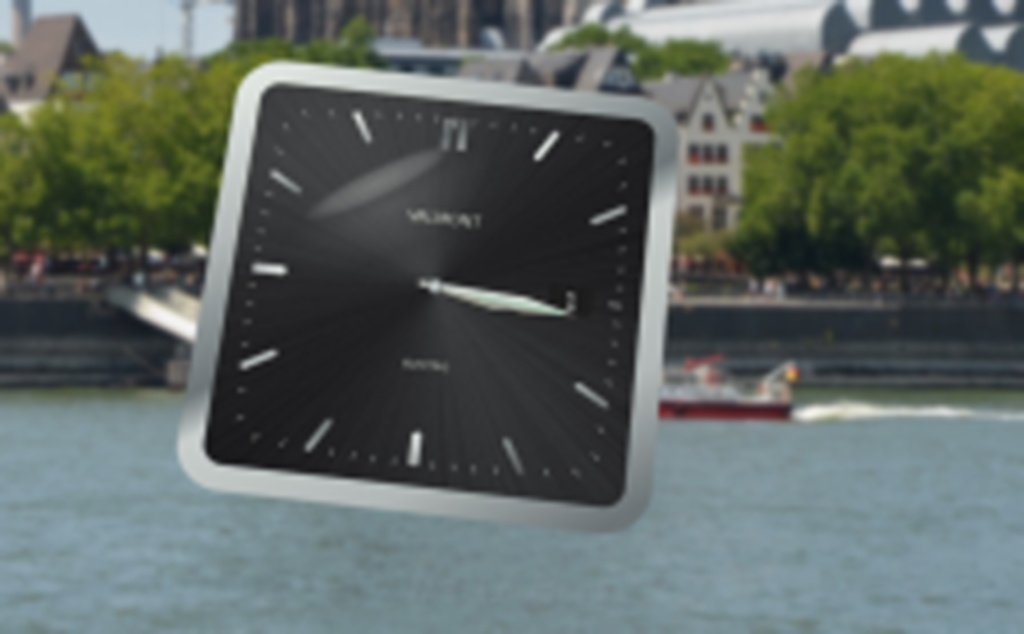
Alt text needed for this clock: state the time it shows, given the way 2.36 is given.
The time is 3.16
